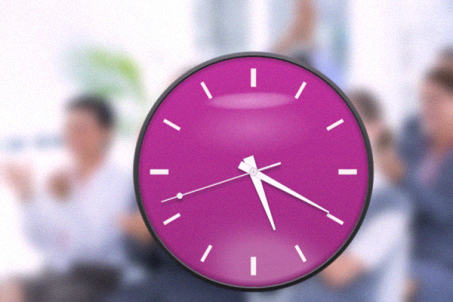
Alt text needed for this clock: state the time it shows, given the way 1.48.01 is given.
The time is 5.19.42
